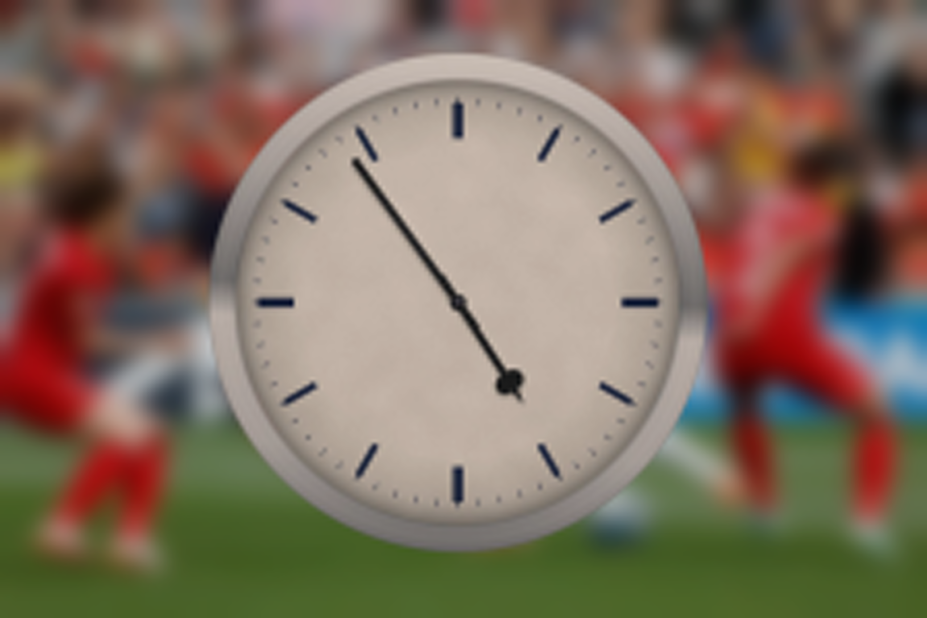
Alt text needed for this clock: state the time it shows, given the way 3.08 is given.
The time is 4.54
